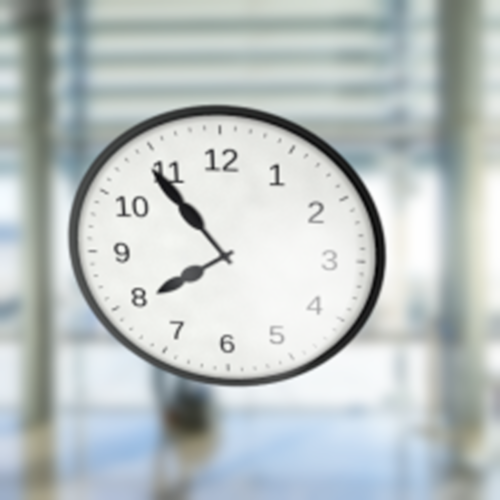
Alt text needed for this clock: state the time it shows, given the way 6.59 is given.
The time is 7.54
